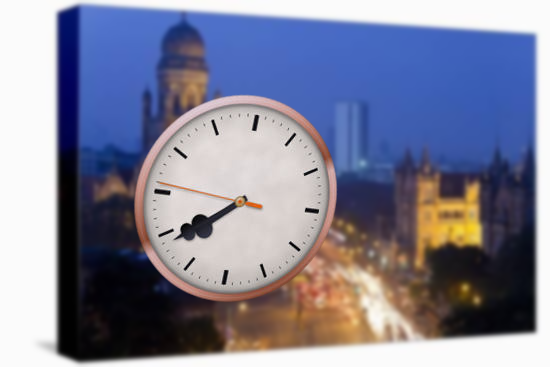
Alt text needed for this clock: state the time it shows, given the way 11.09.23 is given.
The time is 7.38.46
